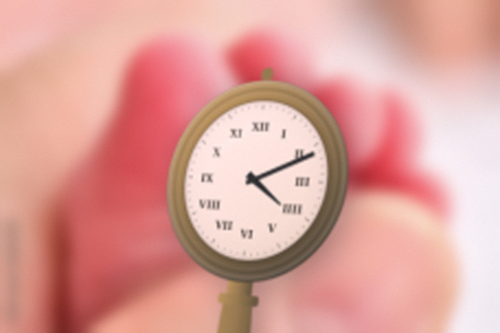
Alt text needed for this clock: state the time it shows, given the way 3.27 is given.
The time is 4.11
